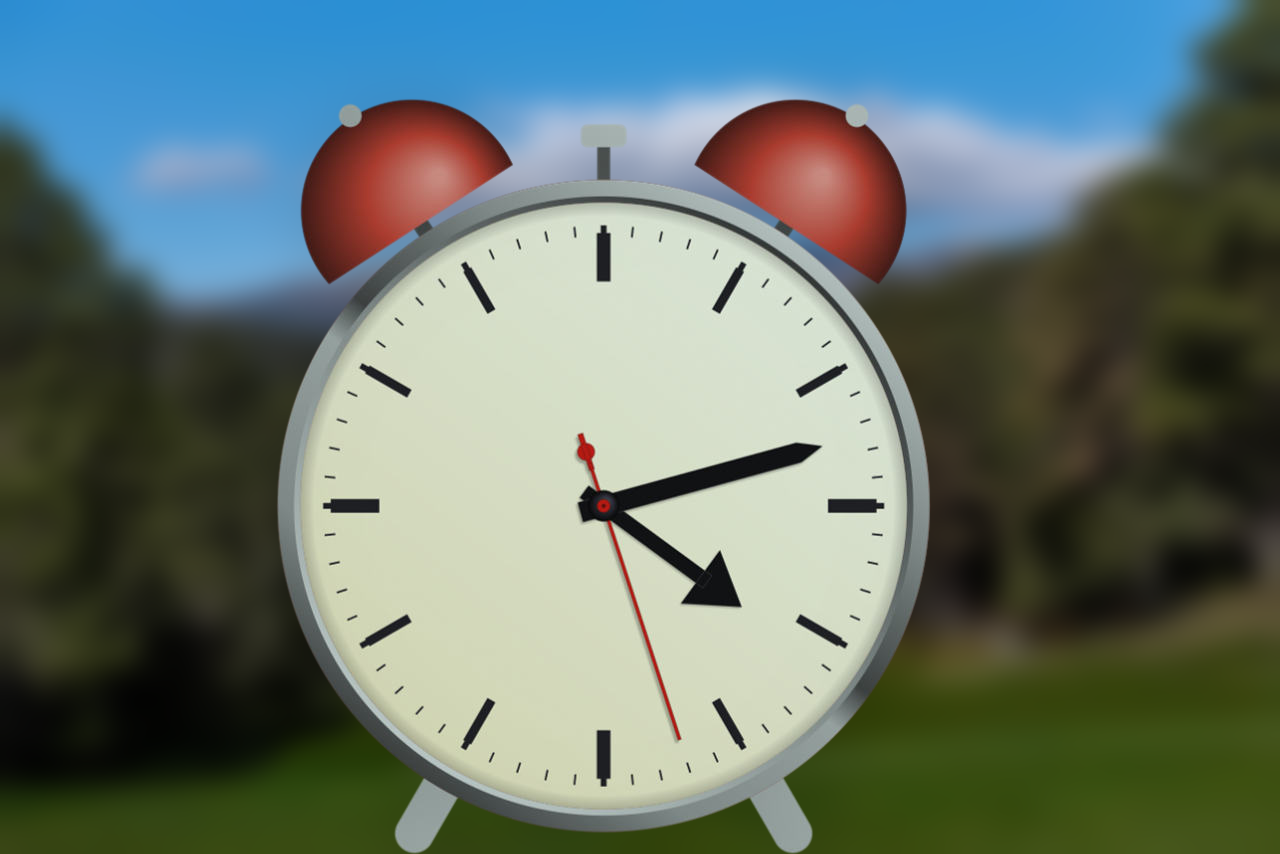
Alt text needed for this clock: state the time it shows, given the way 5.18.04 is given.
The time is 4.12.27
